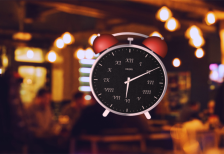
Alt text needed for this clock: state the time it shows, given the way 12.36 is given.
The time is 6.10
